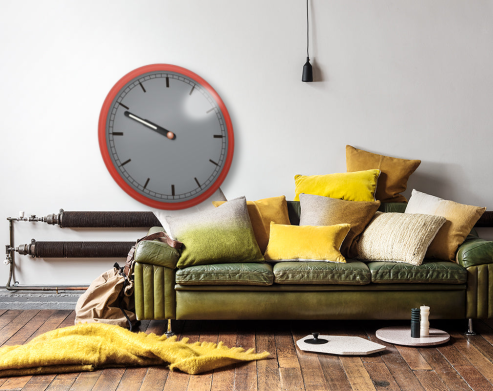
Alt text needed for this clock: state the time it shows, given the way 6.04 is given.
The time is 9.49
